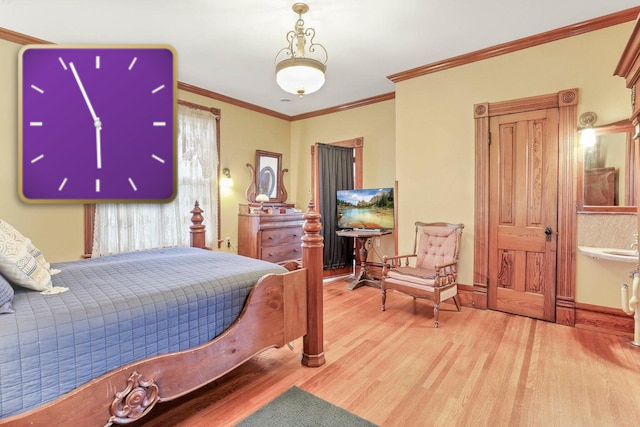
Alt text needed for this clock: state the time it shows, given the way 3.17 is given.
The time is 5.56
